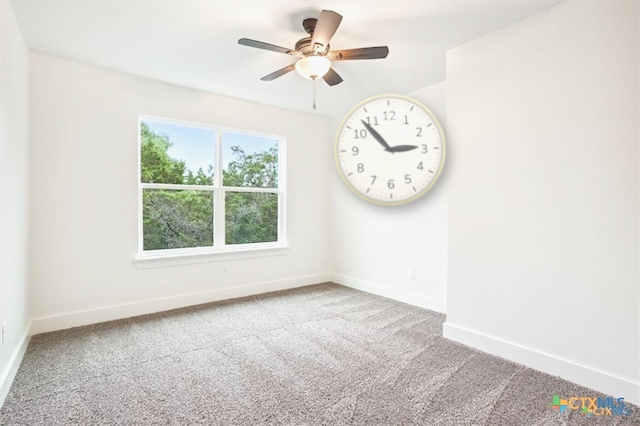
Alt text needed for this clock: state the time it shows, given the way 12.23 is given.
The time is 2.53
